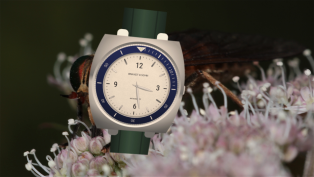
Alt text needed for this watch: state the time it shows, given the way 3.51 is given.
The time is 3.28
